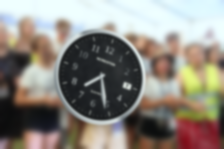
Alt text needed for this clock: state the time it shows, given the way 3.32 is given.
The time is 7.26
